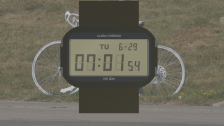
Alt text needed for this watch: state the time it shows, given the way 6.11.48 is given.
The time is 7.01.54
